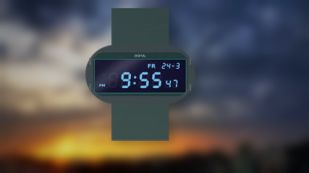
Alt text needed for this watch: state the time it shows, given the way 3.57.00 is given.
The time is 9.55.47
